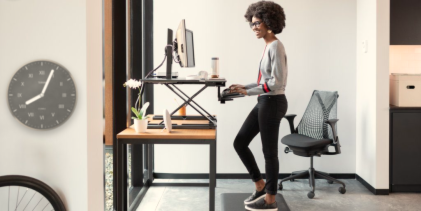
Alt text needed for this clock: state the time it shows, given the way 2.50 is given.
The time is 8.04
